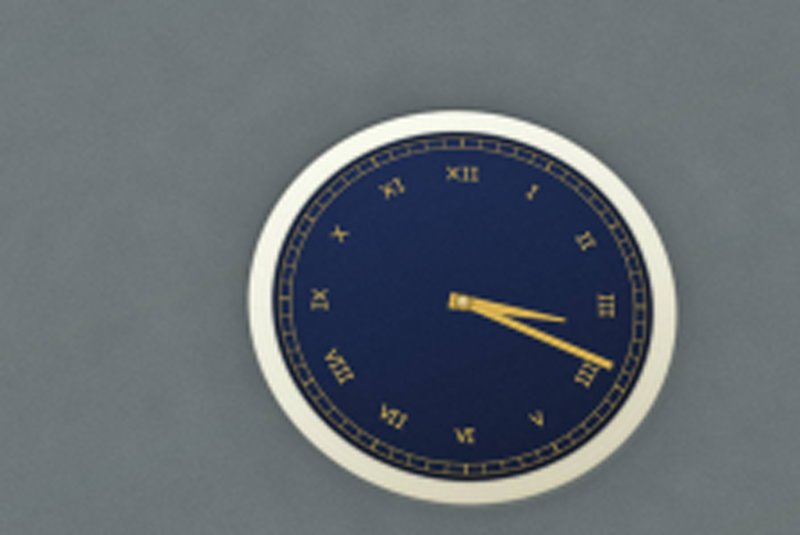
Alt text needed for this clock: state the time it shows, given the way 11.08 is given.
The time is 3.19
